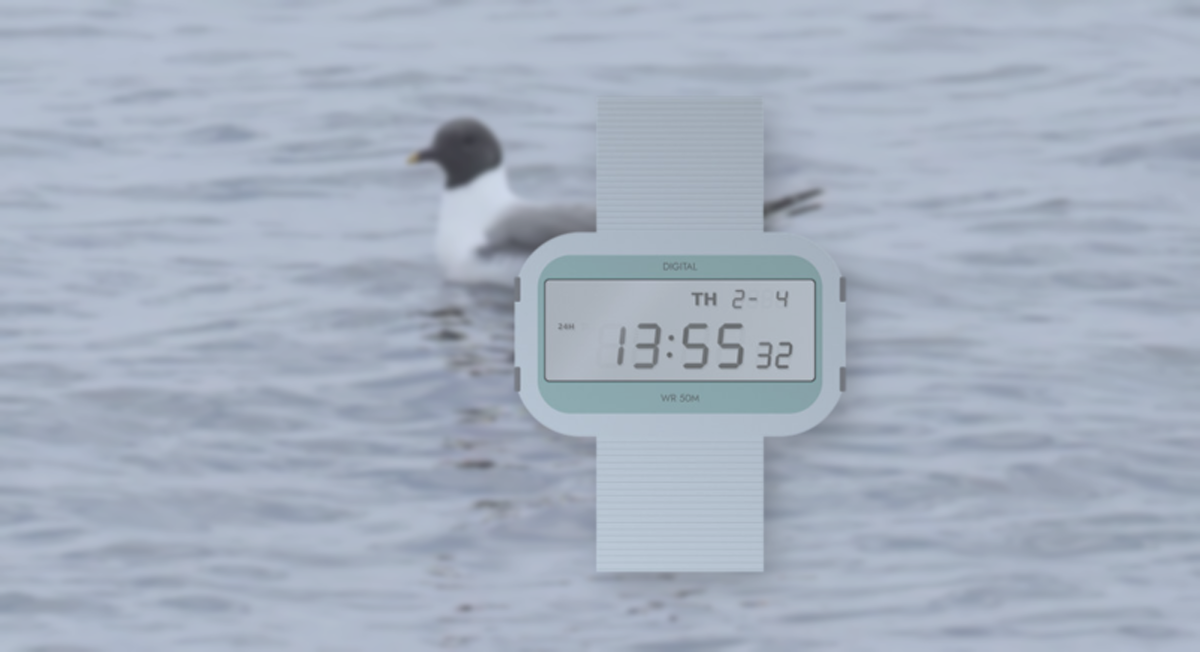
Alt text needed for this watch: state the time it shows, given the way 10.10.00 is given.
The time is 13.55.32
